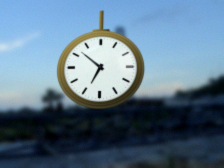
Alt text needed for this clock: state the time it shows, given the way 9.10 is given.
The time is 6.52
